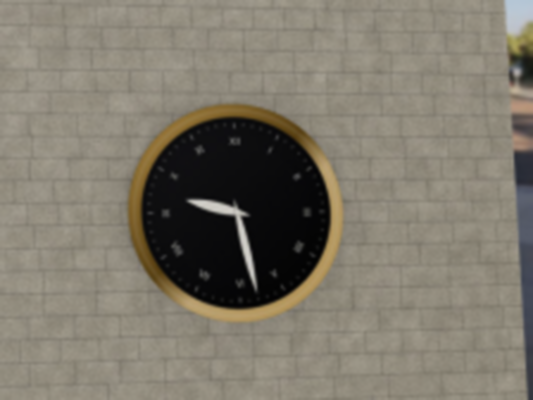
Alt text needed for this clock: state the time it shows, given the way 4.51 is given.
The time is 9.28
